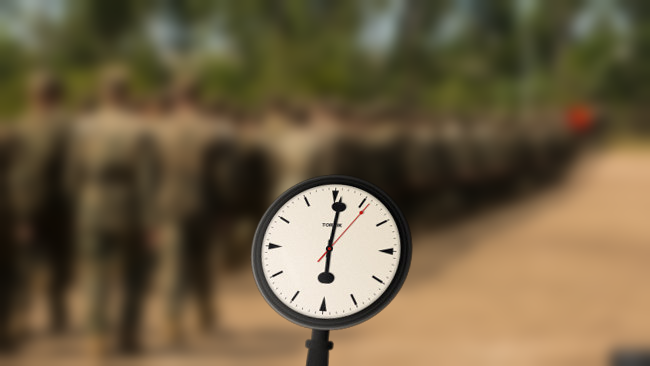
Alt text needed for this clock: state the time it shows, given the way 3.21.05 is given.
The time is 6.01.06
